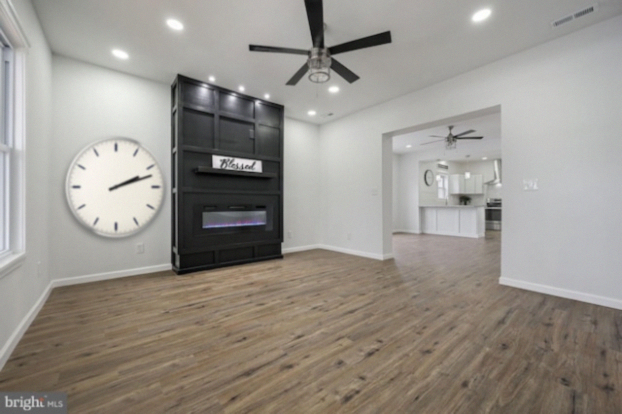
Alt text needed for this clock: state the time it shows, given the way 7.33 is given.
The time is 2.12
